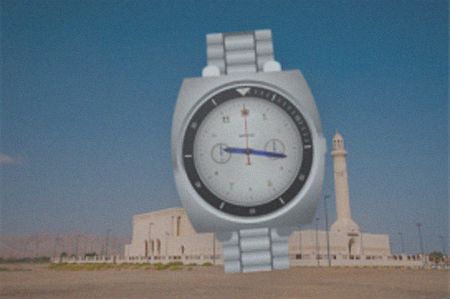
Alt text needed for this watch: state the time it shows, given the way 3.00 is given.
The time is 9.17
